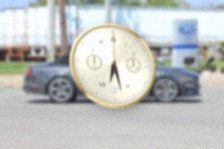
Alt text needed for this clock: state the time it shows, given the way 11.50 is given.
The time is 6.28
